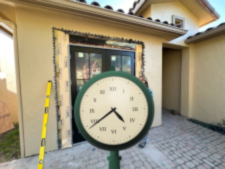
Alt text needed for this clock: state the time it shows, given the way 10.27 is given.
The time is 4.39
